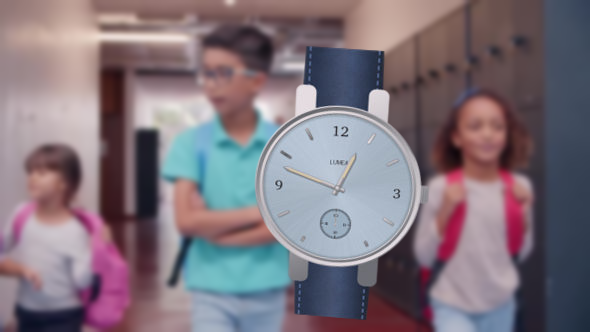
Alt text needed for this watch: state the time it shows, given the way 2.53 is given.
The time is 12.48
